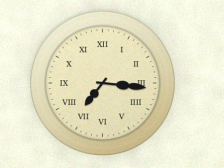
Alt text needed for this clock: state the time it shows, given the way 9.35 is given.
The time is 7.16
